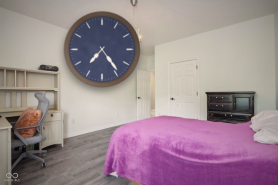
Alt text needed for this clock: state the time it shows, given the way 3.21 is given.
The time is 7.24
